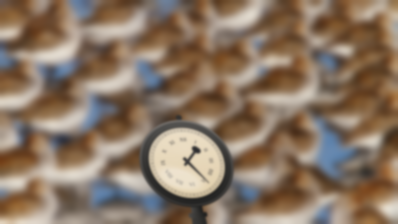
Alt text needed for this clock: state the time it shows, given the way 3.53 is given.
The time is 1.24
